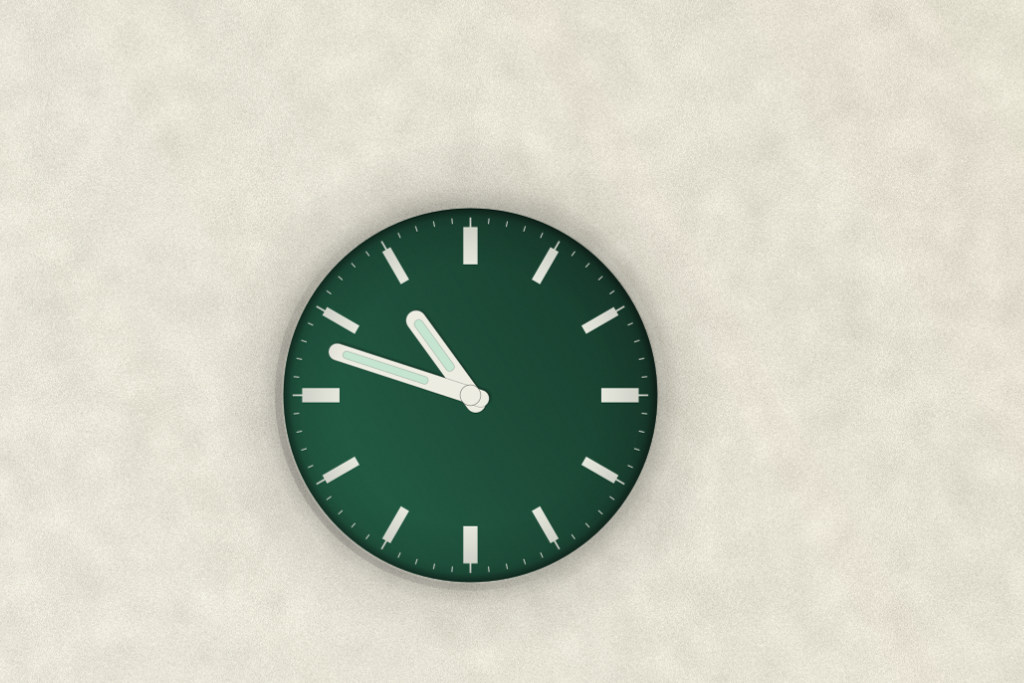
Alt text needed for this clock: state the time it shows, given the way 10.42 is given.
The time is 10.48
